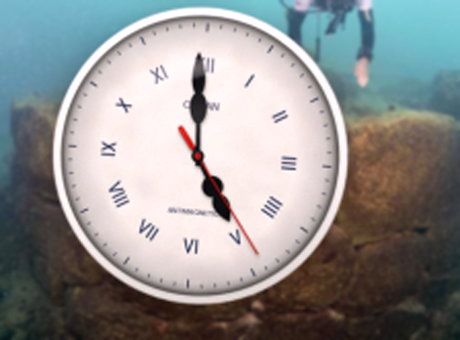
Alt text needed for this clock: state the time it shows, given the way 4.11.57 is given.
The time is 4.59.24
